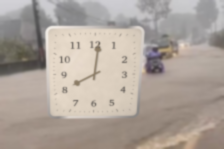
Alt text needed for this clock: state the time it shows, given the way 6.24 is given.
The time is 8.01
